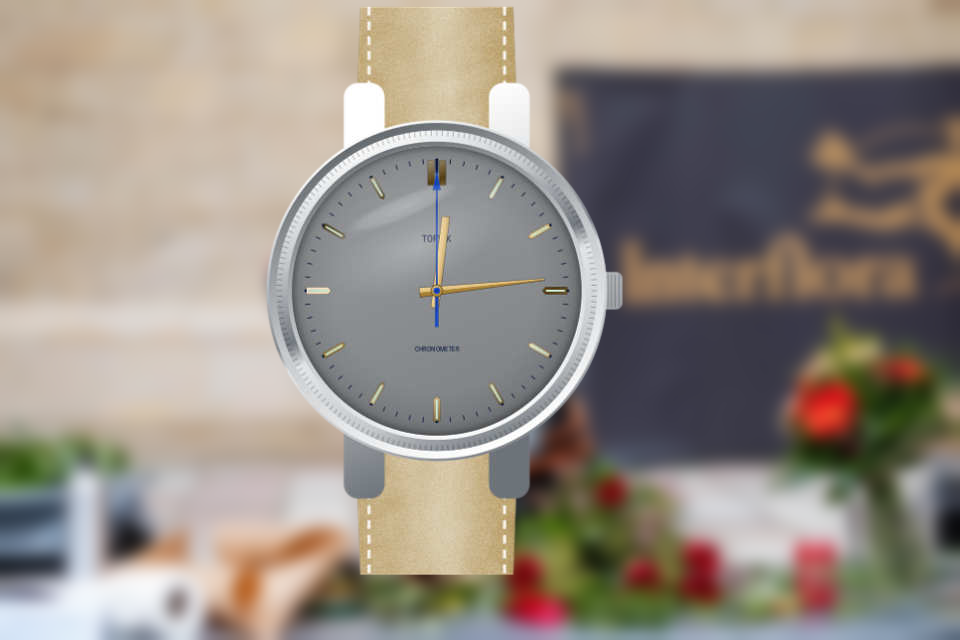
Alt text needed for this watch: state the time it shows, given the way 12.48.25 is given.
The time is 12.14.00
